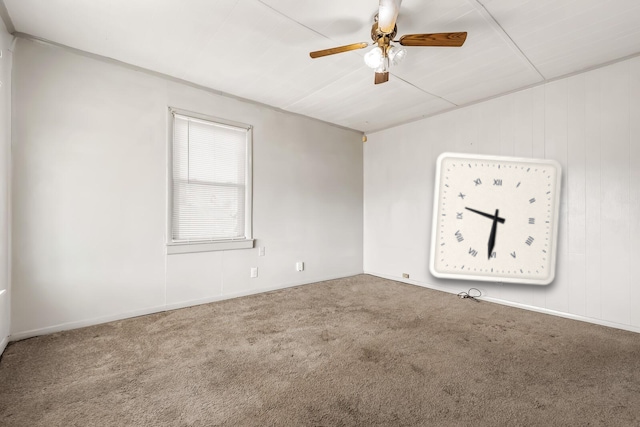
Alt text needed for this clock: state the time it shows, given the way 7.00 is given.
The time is 9.31
